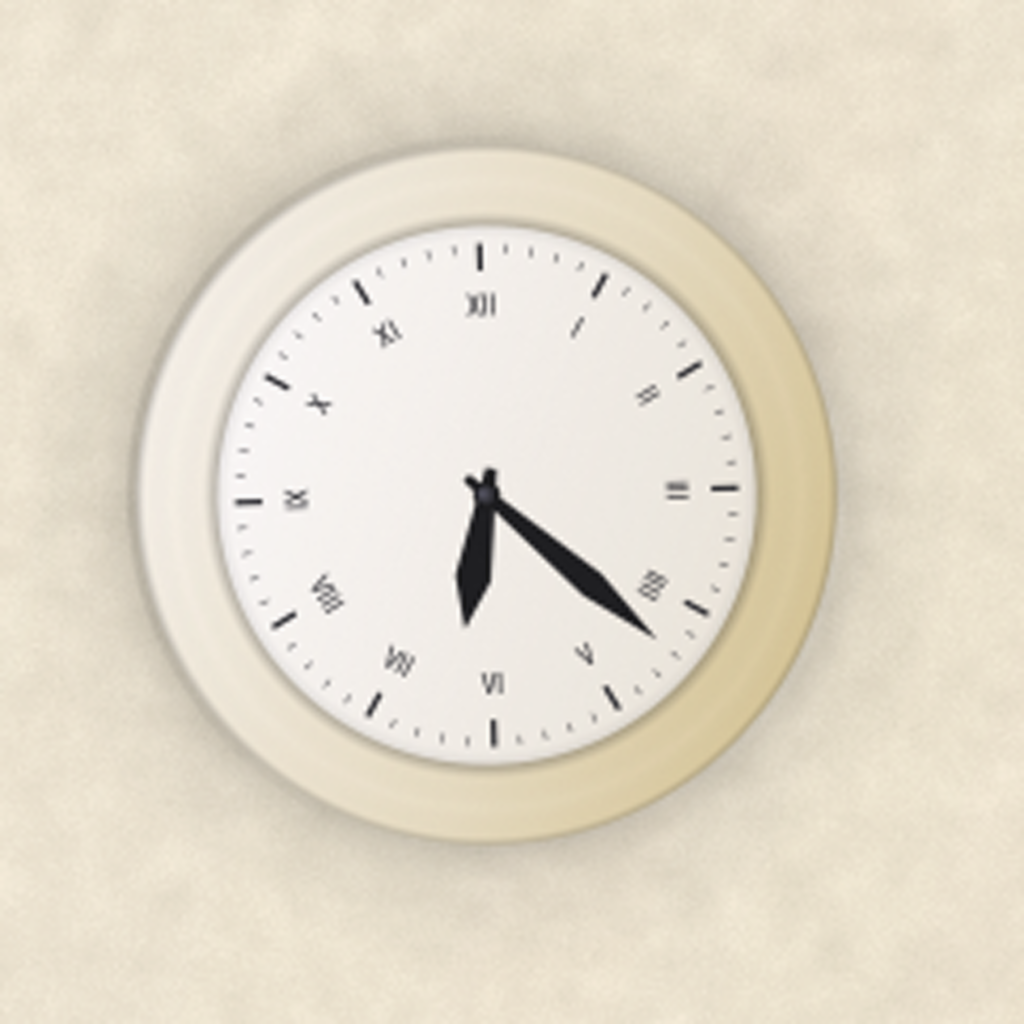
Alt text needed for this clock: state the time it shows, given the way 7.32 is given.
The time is 6.22
